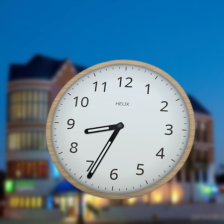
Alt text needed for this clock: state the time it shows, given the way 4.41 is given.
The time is 8.34
